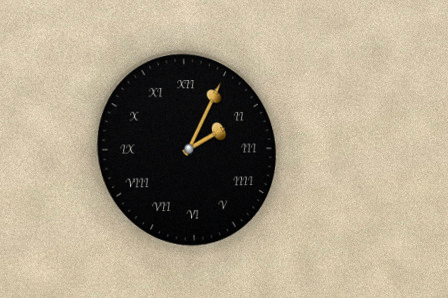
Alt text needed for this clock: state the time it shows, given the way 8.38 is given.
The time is 2.05
